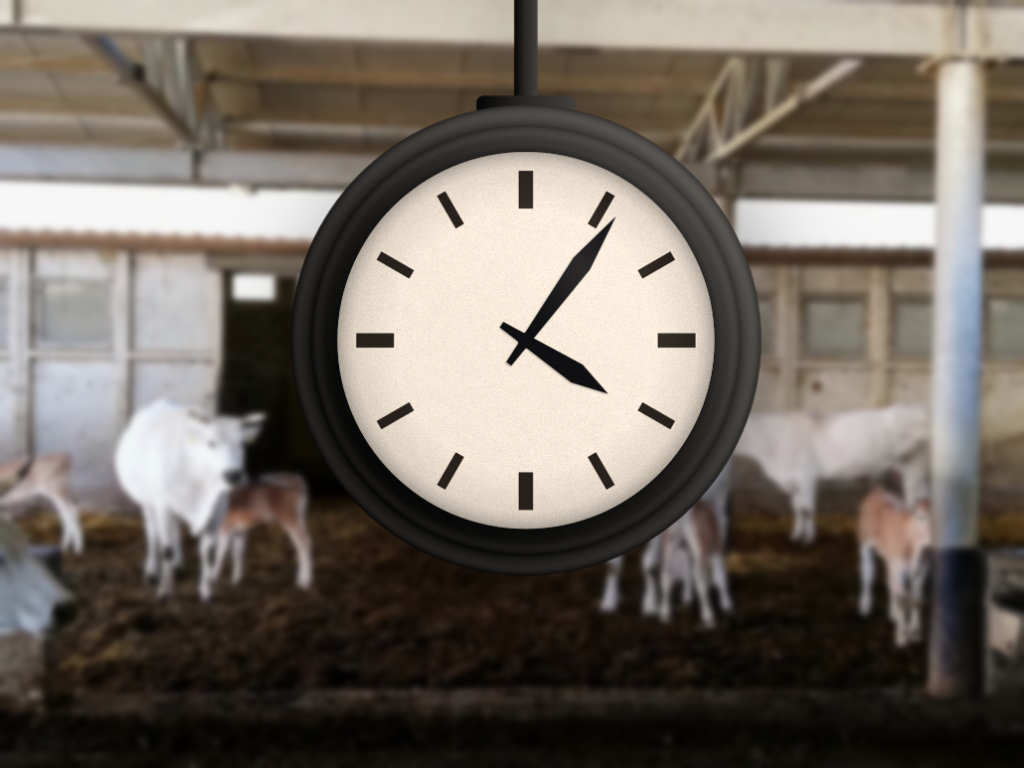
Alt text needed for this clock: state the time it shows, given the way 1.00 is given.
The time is 4.06
